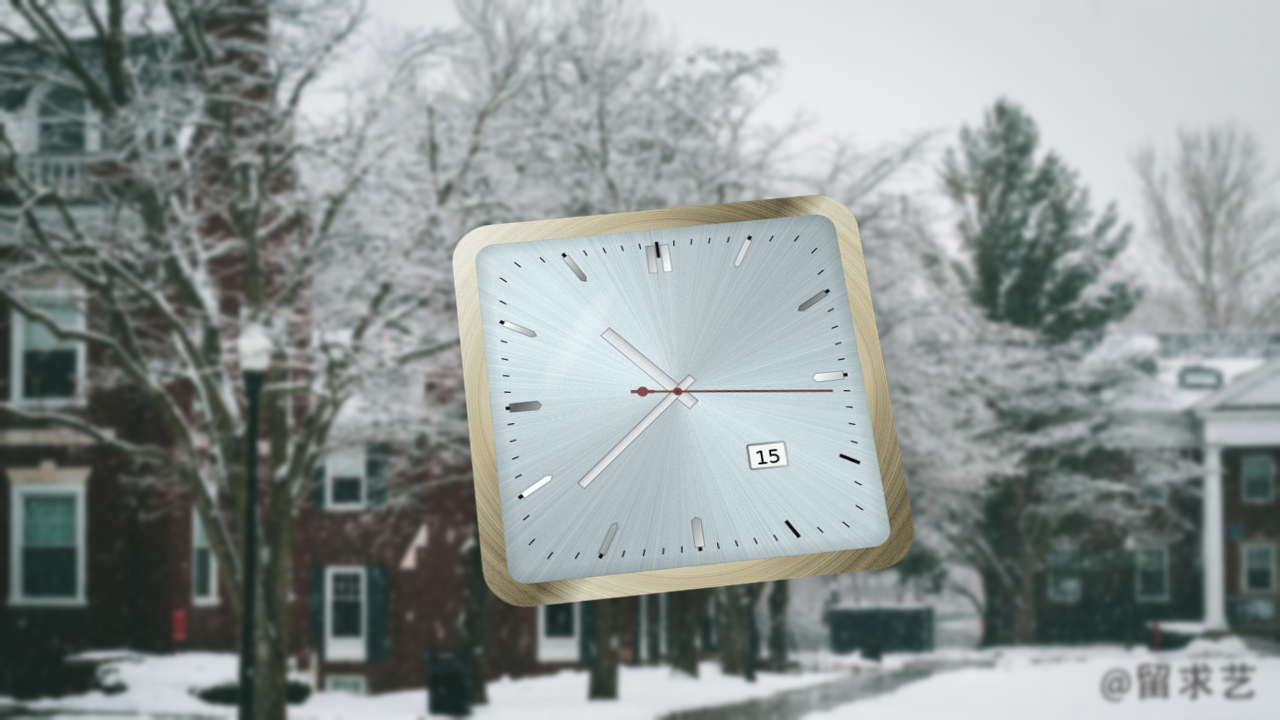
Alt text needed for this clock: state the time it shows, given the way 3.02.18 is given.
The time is 10.38.16
